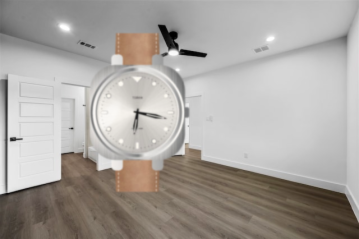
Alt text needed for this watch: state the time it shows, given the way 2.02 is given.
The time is 6.17
